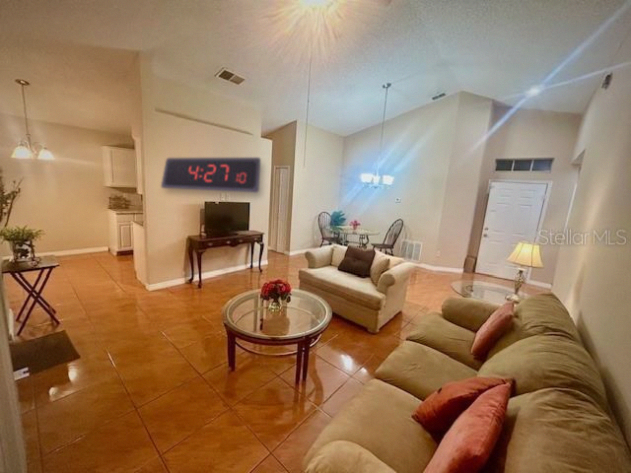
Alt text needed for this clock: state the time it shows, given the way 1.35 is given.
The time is 4.27
